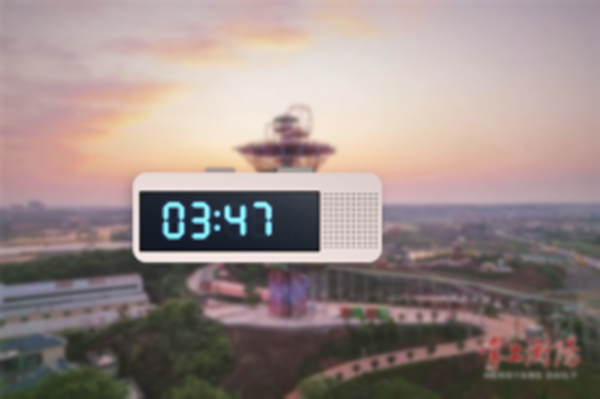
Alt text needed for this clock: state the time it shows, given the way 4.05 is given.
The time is 3.47
